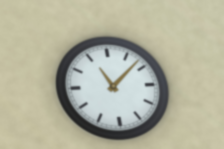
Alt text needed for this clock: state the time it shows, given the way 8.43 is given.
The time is 11.08
